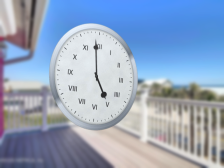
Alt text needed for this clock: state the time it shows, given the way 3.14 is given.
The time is 4.59
